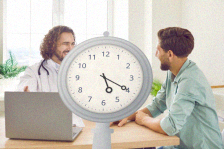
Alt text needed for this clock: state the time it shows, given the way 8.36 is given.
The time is 5.20
